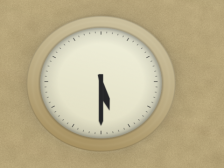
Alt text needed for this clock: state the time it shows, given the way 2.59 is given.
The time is 5.30
